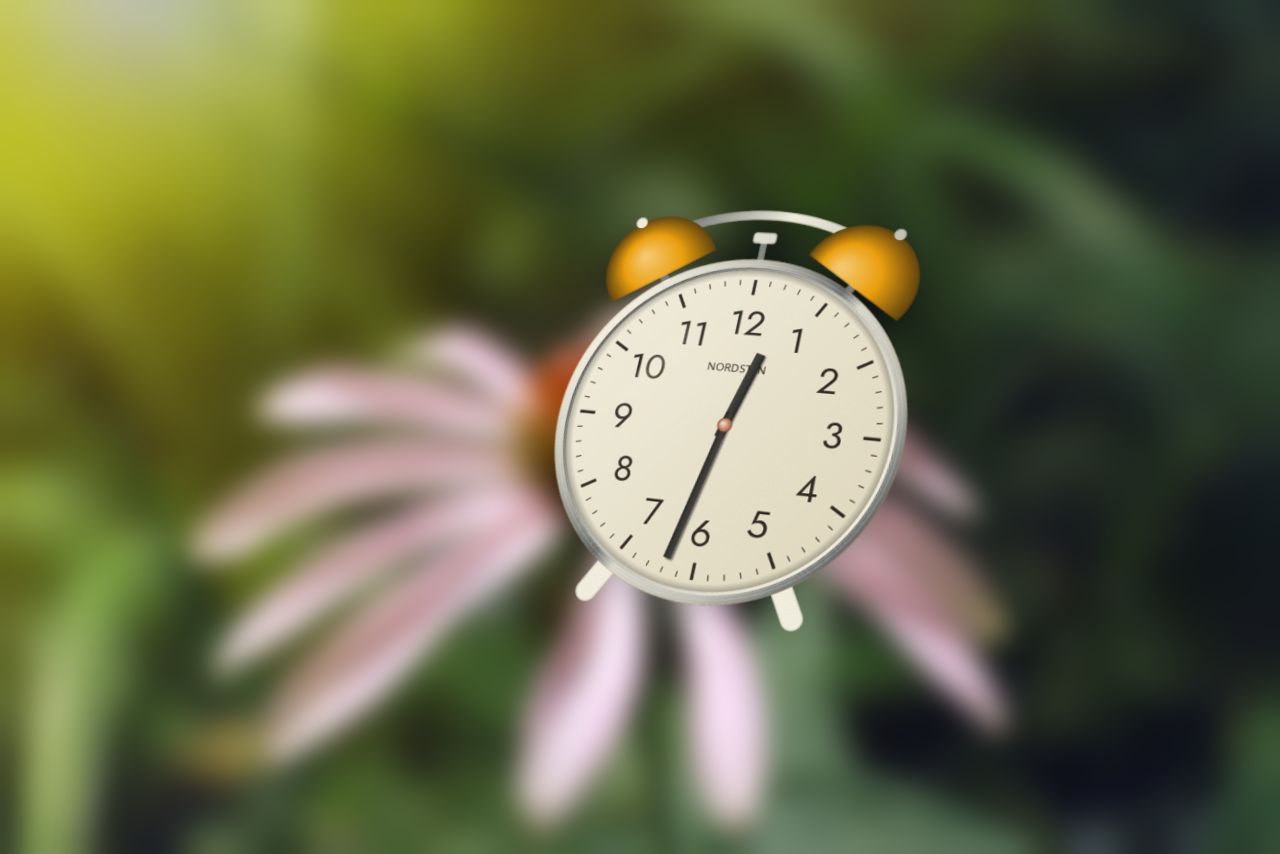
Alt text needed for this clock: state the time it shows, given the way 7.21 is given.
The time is 12.32
